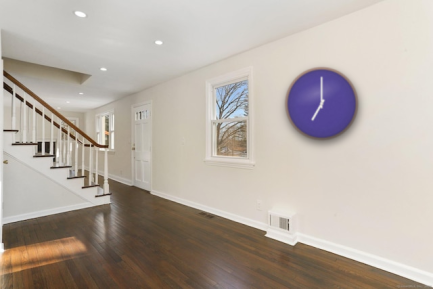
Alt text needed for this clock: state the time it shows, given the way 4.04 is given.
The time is 7.00
